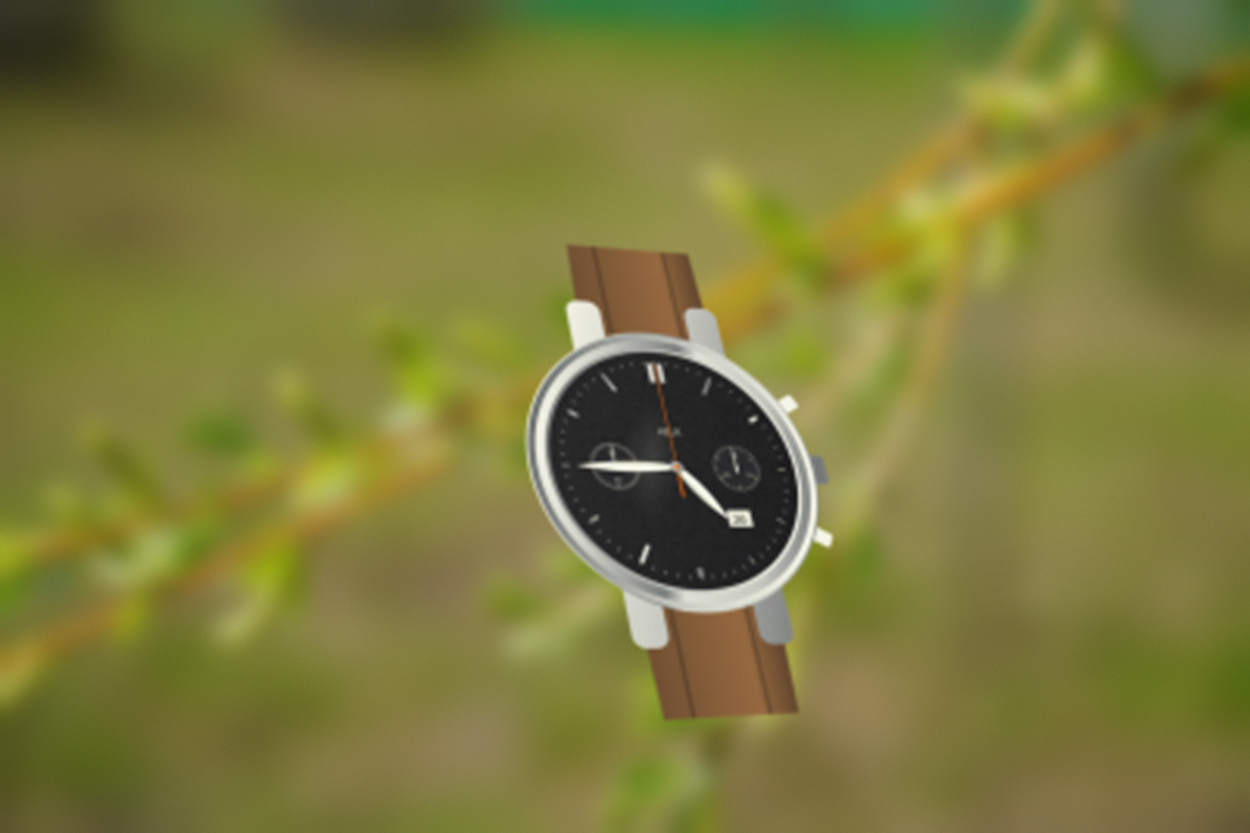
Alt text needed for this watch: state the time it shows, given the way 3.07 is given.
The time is 4.45
